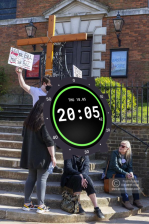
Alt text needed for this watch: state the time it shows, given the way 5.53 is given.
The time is 20.05
